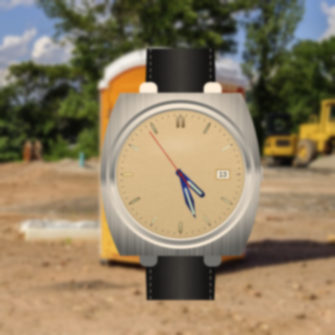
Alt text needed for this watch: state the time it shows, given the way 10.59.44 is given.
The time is 4.26.54
